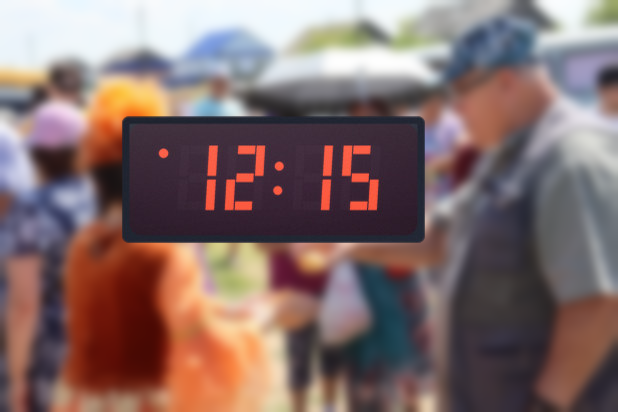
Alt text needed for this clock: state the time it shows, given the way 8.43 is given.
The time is 12.15
